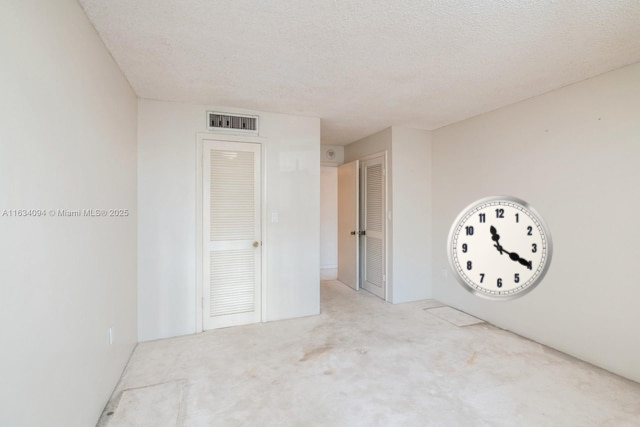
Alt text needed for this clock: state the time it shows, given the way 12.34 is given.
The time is 11.20
